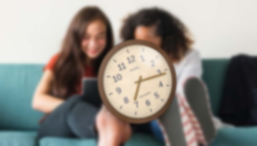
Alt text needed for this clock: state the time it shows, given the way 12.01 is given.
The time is 7.16
